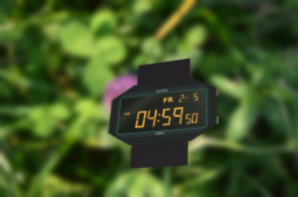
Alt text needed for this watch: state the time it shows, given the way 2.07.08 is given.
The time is 4.59.50
